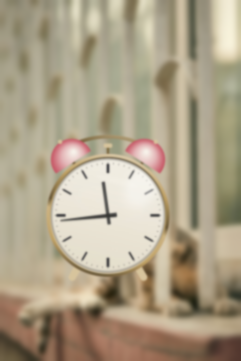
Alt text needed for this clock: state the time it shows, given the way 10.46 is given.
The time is 11.44
